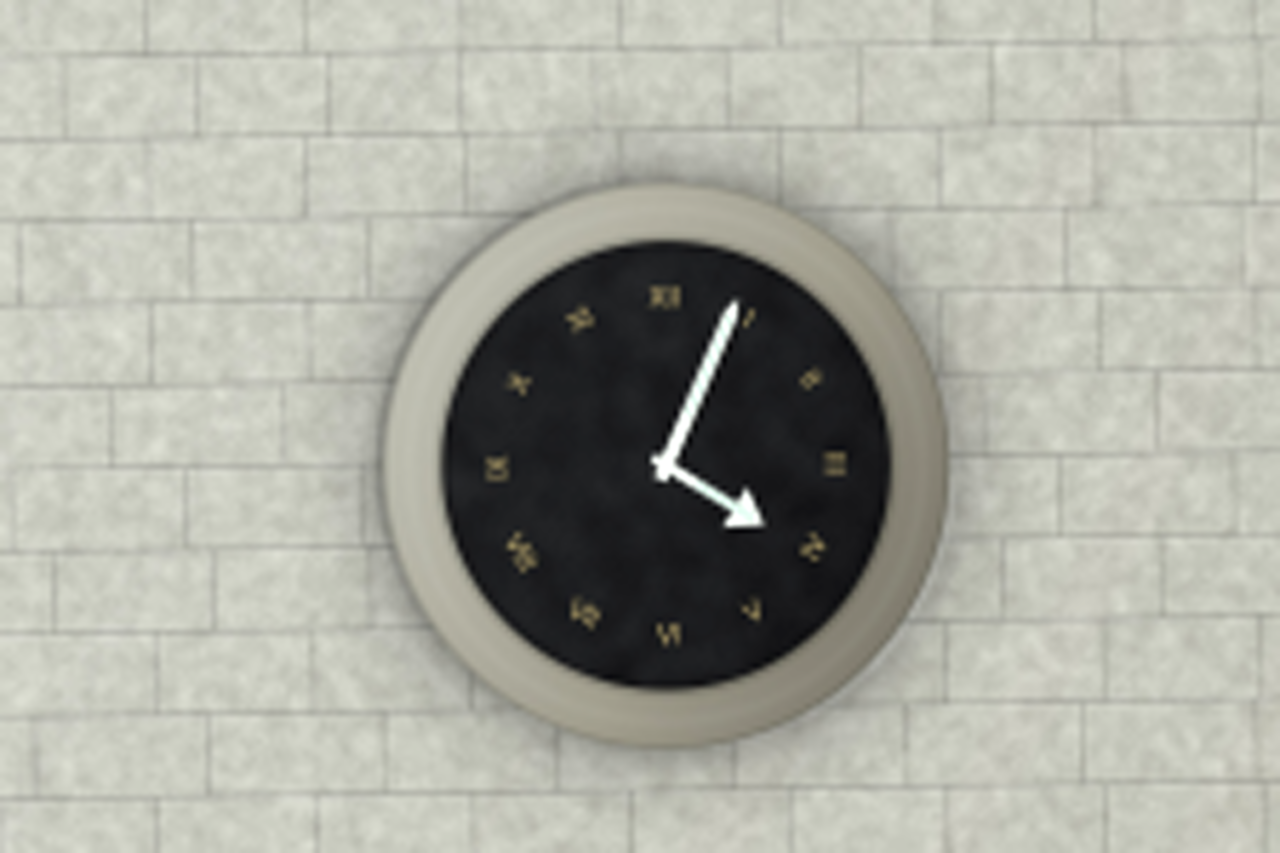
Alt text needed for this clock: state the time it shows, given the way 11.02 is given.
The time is 4.04
